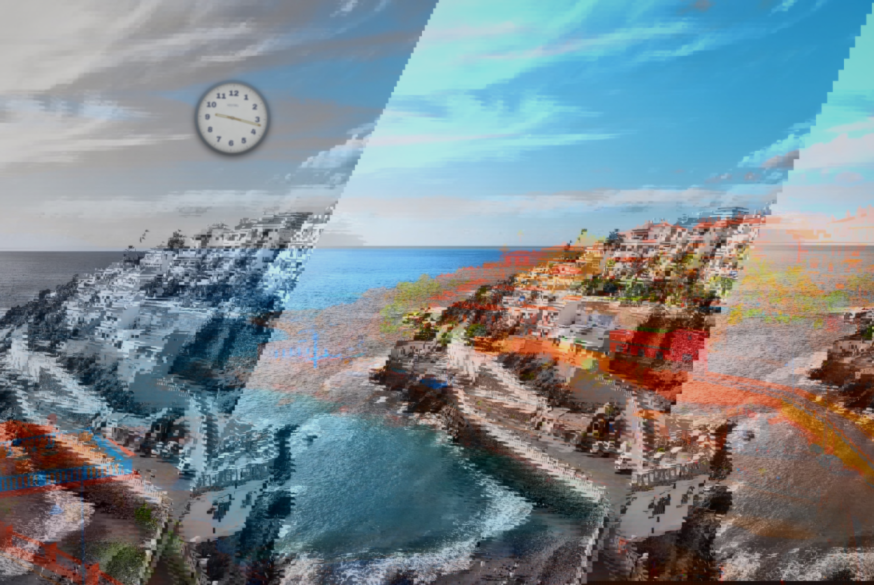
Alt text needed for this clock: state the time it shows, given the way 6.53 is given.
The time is 9.17
